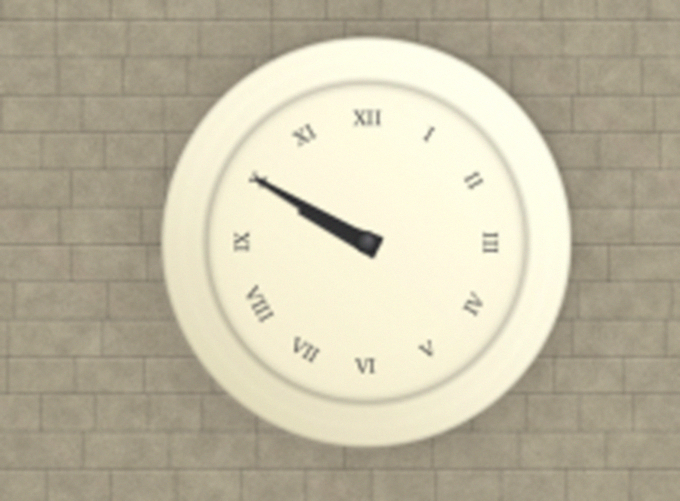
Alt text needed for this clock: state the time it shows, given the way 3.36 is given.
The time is 9.50
